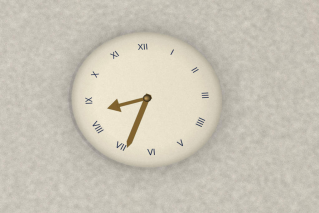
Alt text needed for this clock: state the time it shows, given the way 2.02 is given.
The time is 8.34
